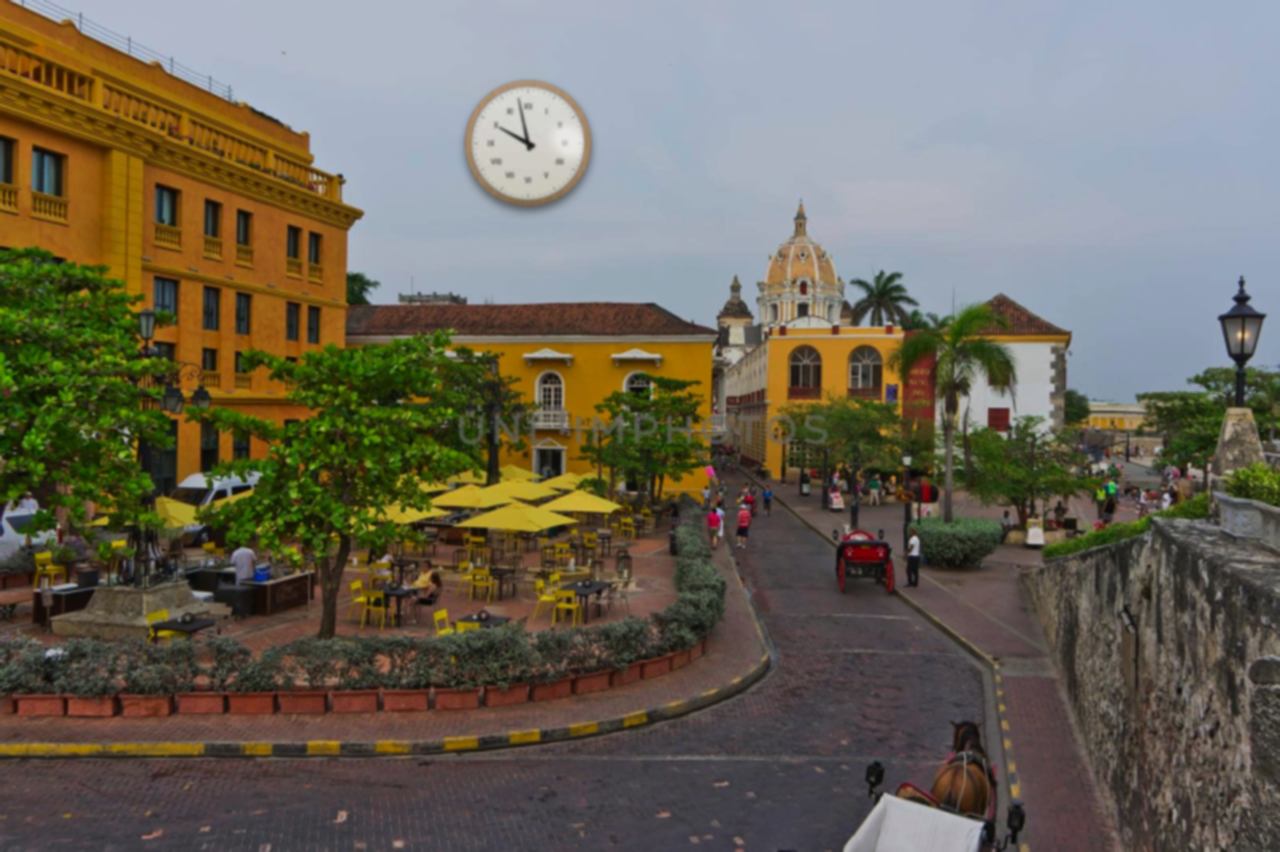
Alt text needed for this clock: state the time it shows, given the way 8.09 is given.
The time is 9.58
